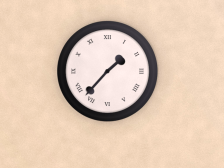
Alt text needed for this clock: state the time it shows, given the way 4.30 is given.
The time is 1.37
